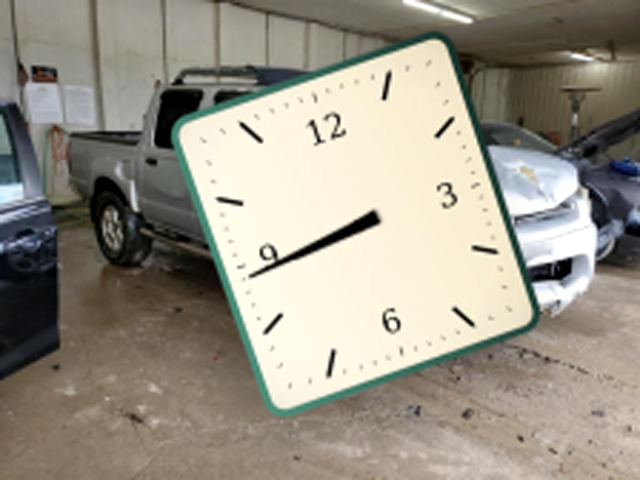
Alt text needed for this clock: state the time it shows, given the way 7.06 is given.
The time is 8.44
